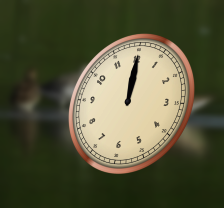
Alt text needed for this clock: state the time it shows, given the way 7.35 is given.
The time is 12.00
